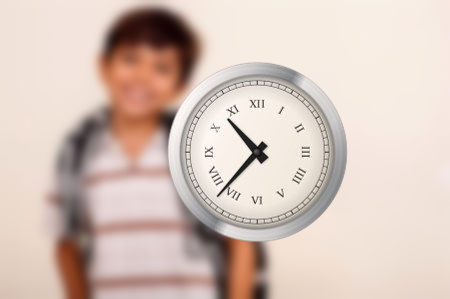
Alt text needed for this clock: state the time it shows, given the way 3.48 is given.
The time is 10.37
